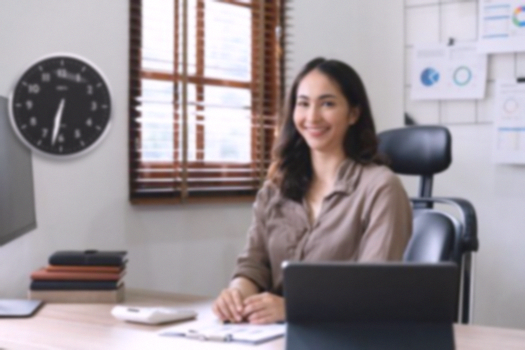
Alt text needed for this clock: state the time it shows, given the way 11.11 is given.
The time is 6.32
